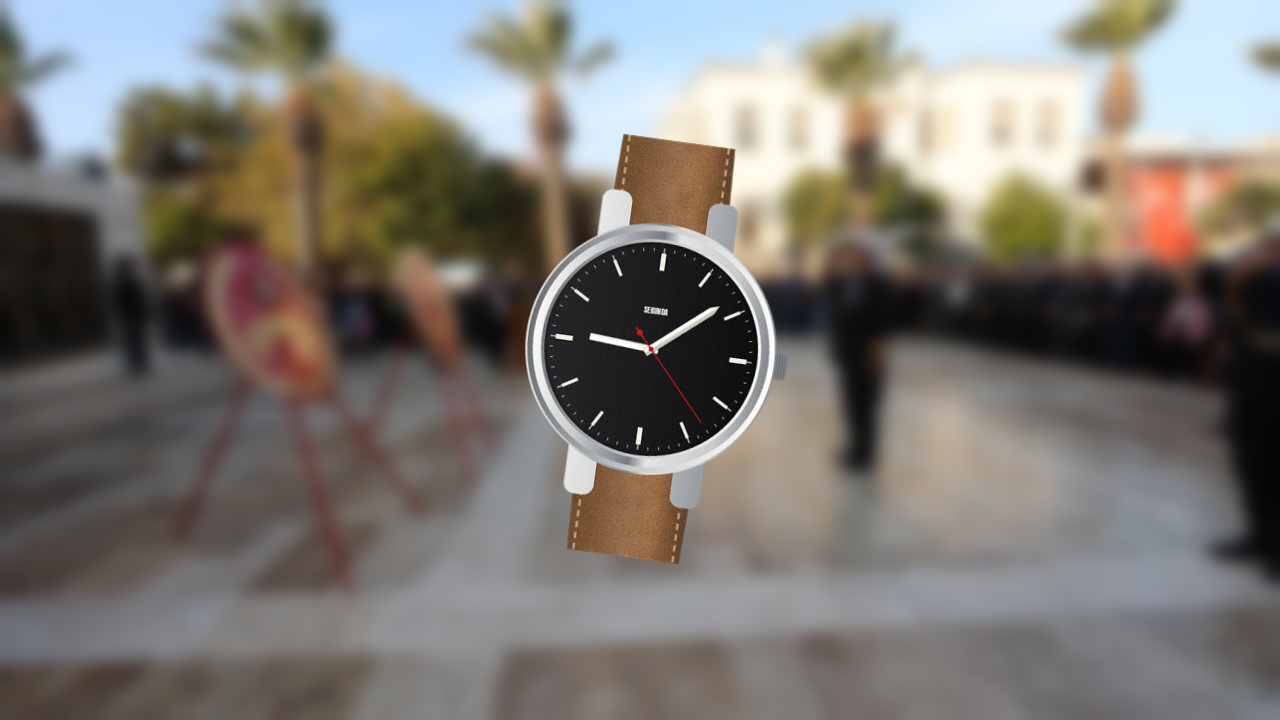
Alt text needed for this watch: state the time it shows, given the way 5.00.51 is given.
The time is 9.08.23
